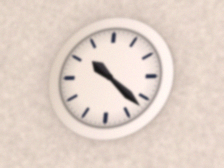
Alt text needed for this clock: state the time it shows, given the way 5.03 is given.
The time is 10.22
